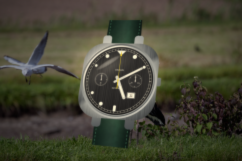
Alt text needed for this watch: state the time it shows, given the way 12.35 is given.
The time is 5.10
